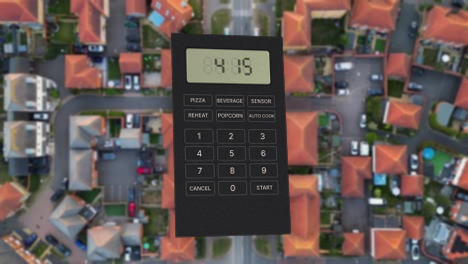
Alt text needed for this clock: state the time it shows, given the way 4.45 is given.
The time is 4.15
